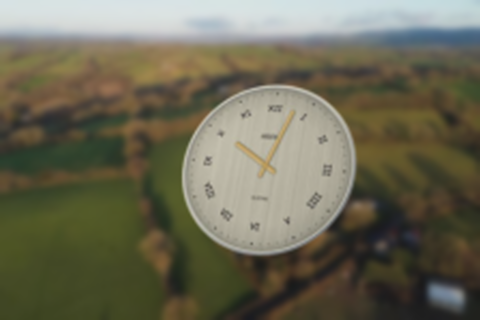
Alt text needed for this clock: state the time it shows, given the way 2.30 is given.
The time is 10.03
